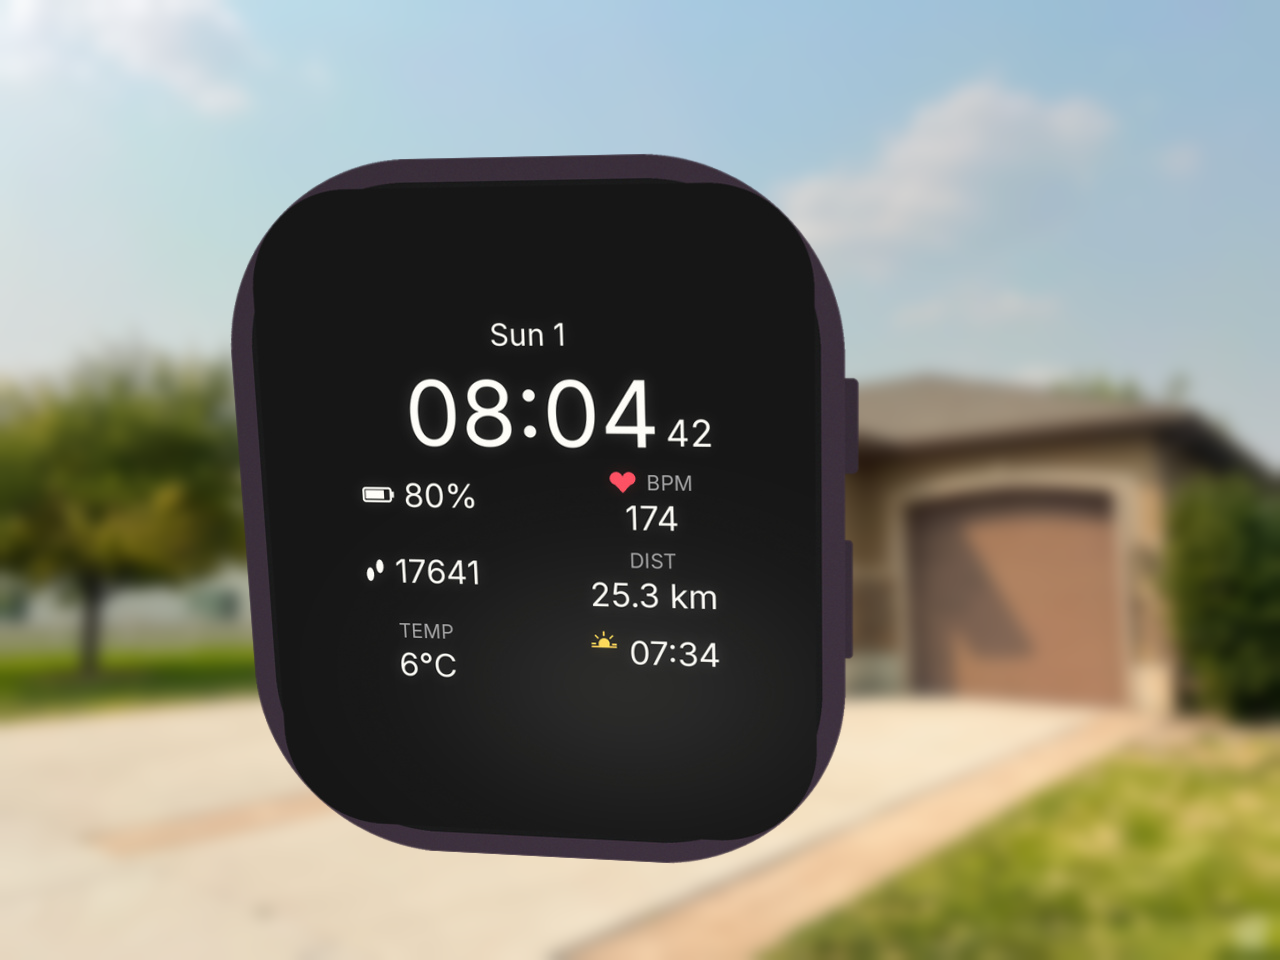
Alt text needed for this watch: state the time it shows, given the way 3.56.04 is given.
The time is 8.04.42
